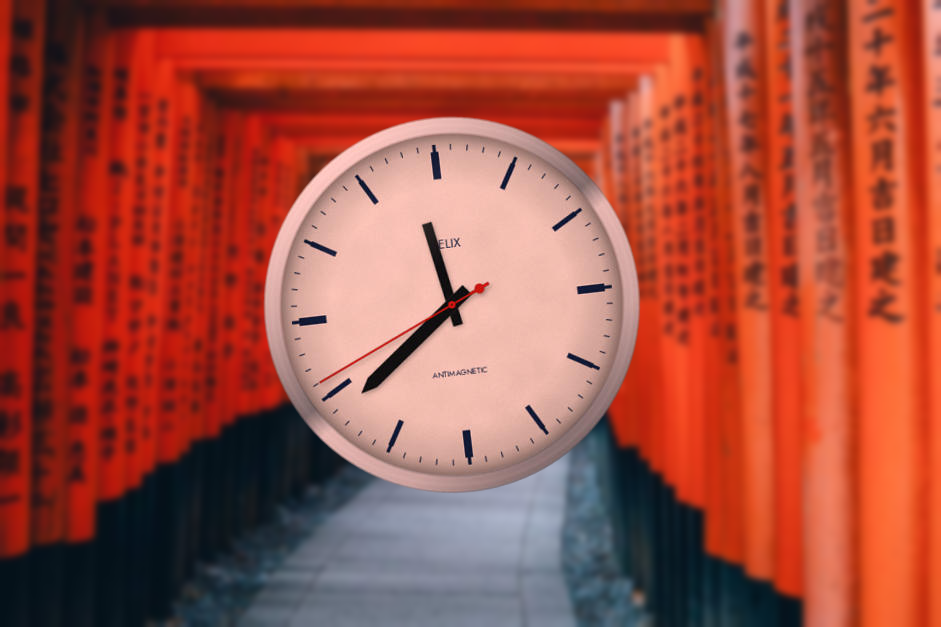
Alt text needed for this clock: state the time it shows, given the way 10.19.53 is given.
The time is 11.38.41
